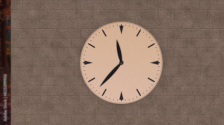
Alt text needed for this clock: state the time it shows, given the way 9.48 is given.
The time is 11.37
